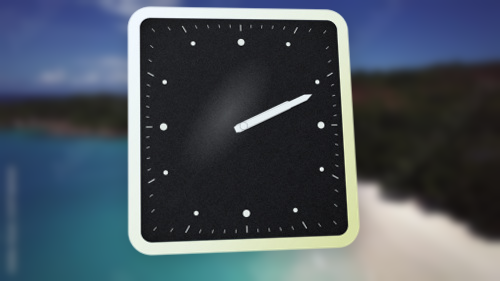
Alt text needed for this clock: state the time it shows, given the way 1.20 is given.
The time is 2.11
